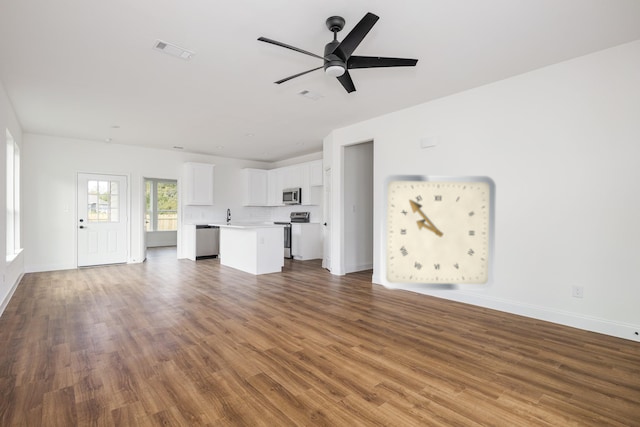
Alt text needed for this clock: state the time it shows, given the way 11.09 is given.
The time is 9.53
